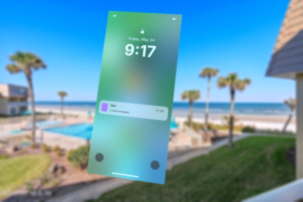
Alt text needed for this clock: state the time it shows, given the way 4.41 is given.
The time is 9.17
